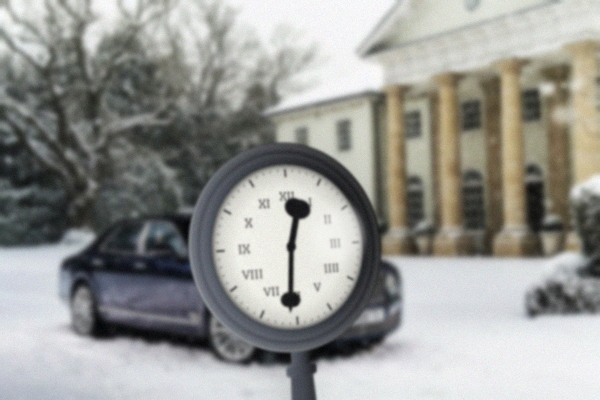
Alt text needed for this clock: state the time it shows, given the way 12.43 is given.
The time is 12.31
